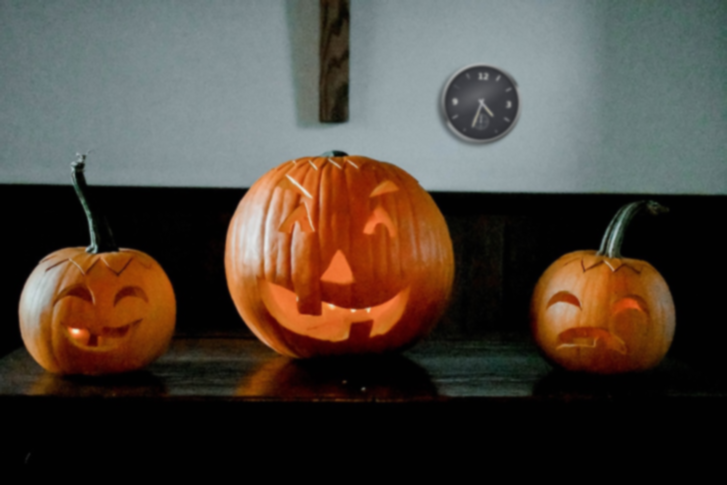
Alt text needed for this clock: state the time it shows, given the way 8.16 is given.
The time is 4.33
